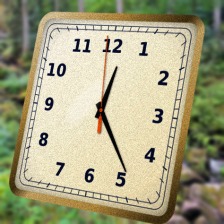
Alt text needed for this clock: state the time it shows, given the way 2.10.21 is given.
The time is 12.23.59
